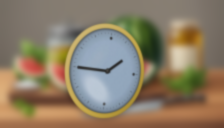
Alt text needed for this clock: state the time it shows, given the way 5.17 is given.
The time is 1.45
